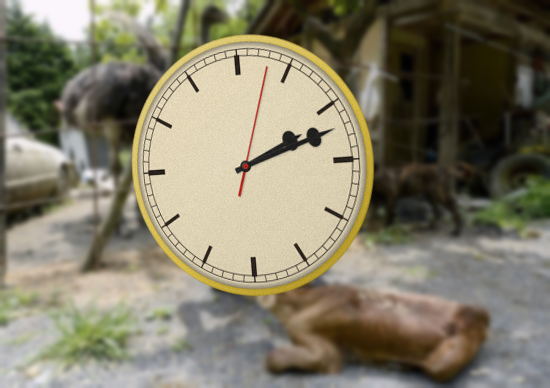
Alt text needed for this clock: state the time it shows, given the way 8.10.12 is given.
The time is 2.12.03
